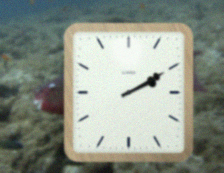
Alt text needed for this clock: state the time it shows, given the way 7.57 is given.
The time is 2.10
